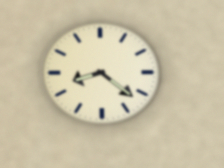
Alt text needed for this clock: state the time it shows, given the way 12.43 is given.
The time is 8.22
